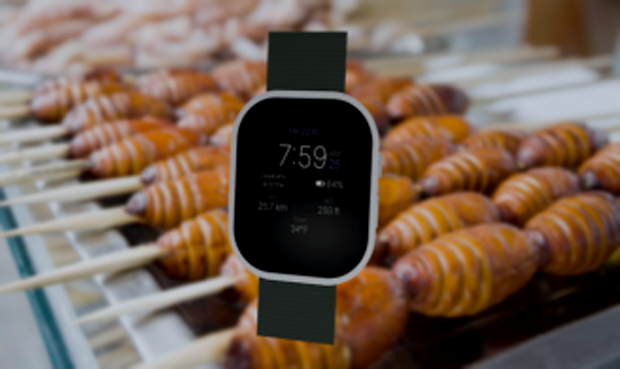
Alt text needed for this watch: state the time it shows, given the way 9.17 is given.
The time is 7.59
